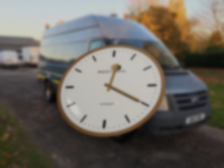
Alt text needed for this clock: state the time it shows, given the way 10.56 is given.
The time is 12.20
